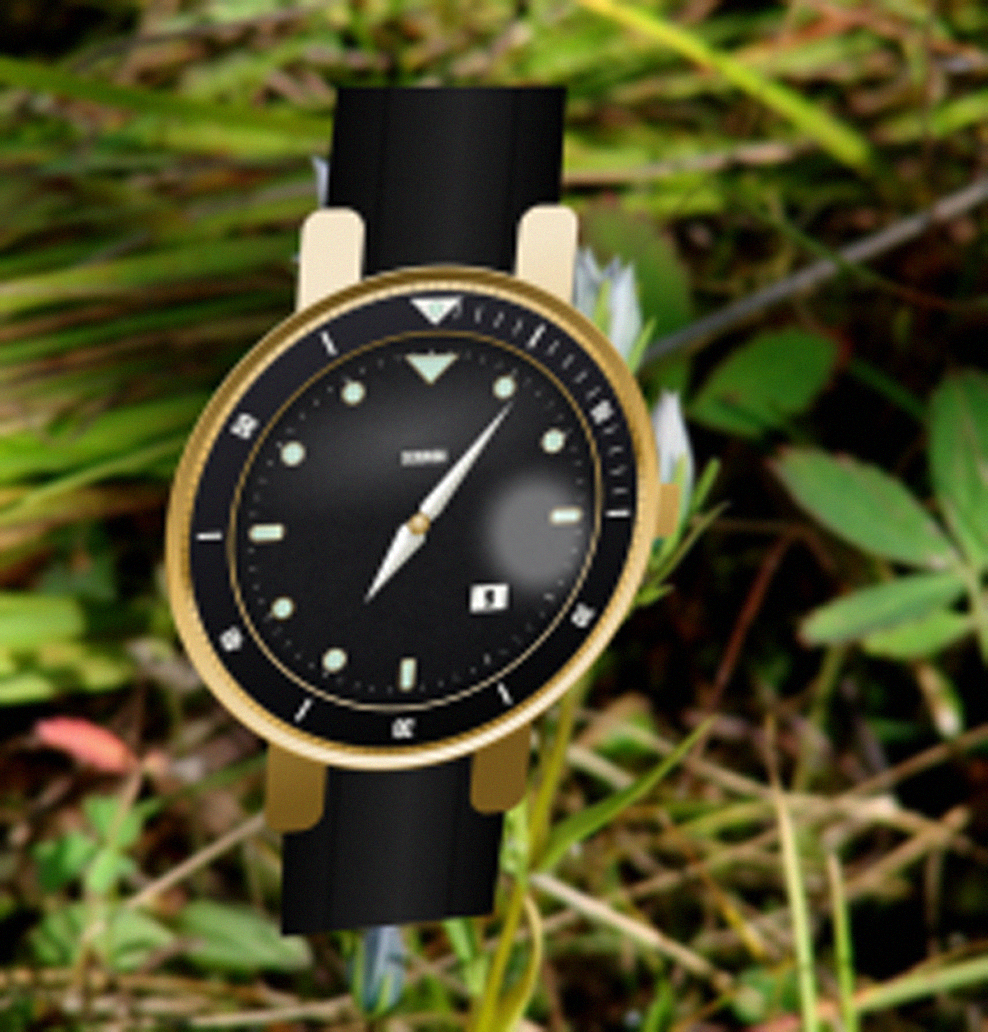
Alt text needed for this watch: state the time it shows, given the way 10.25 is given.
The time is 7.06
